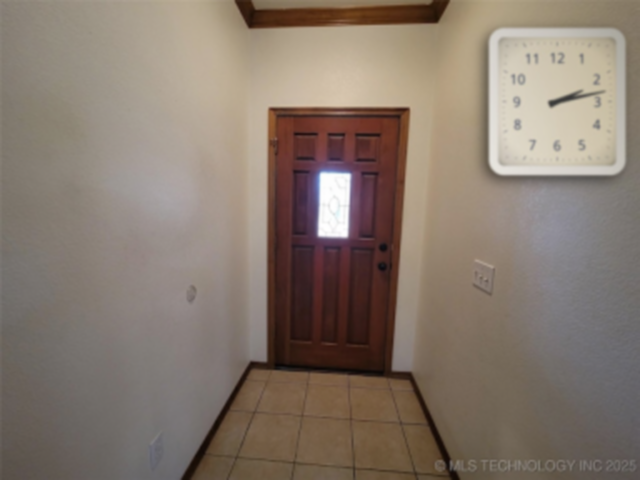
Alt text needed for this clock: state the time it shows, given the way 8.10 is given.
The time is 2.13
